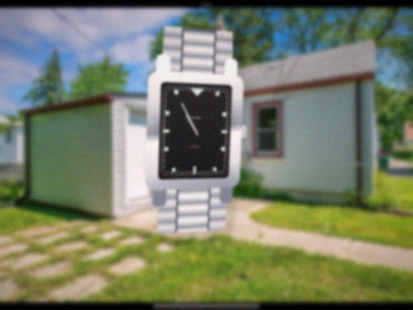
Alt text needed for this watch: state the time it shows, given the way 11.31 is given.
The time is 10.55
